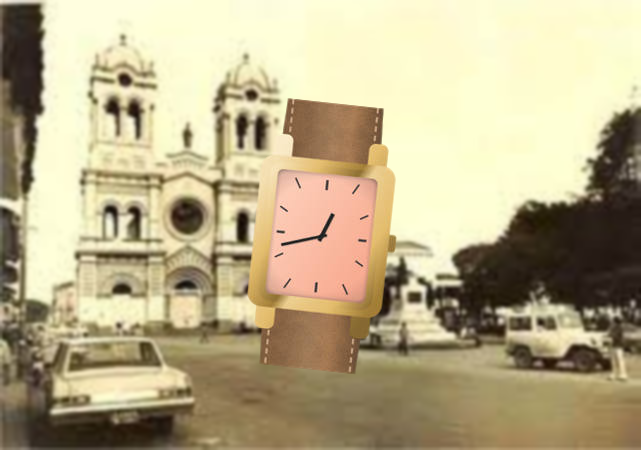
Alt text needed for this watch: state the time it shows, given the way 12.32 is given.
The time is 12.42
